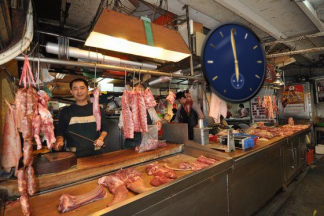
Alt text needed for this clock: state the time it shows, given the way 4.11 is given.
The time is 5.59
